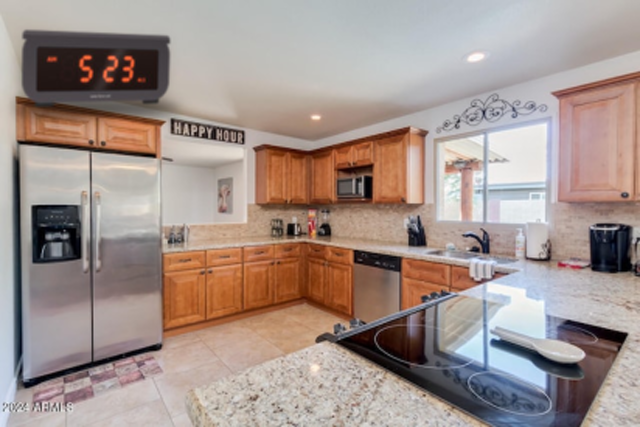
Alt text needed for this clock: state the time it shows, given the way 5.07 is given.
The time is 5.23
